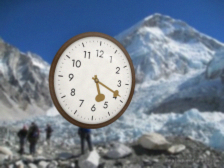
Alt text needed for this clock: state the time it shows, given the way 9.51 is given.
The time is 5.19
